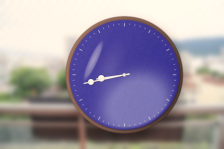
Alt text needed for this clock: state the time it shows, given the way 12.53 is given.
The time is 8.43
